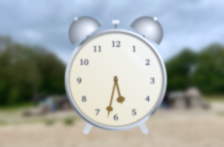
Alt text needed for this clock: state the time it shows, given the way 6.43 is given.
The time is 5.32
